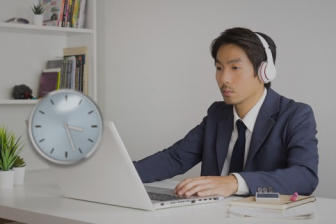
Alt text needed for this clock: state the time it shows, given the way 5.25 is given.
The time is 3.27
